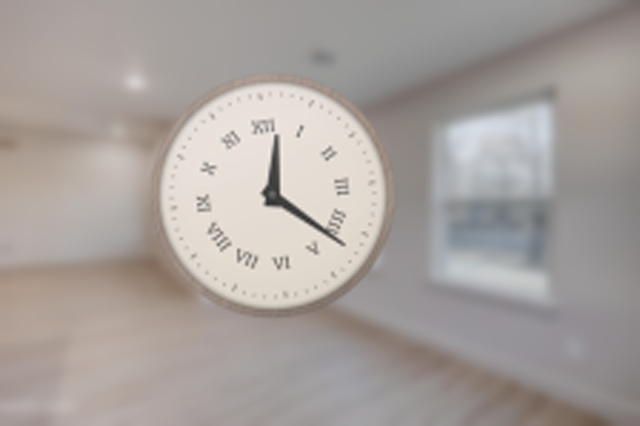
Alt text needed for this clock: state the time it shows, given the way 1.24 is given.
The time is 12.22
